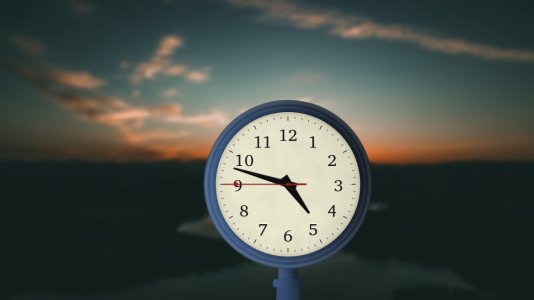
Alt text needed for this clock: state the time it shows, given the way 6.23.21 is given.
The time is 4.47.45
